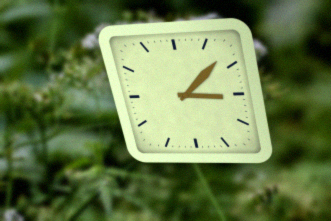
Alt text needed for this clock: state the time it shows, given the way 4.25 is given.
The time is 3.08
